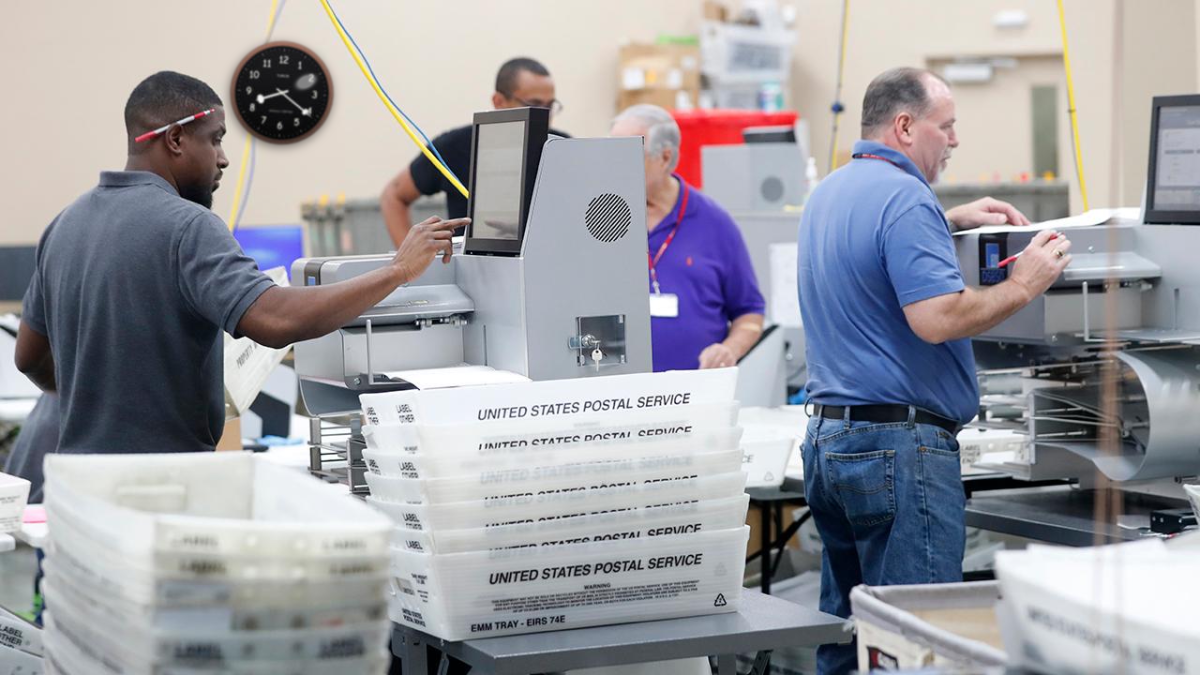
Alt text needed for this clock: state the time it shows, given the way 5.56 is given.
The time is 8.21
